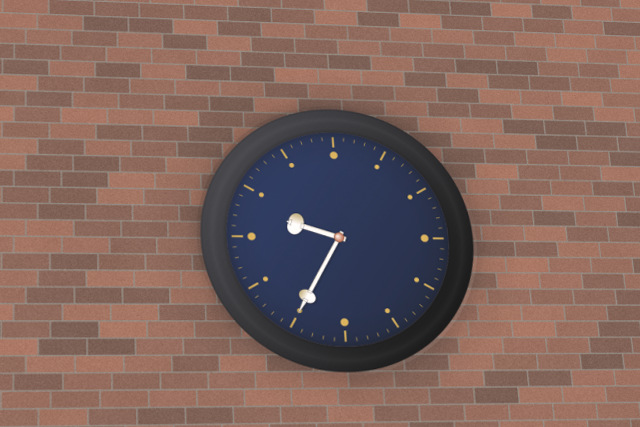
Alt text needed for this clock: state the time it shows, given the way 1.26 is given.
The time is 9.35
